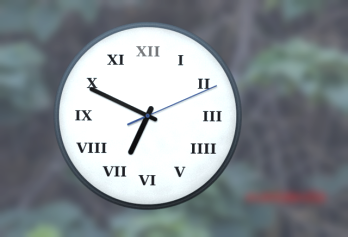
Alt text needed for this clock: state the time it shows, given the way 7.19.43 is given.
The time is 6.49.11
